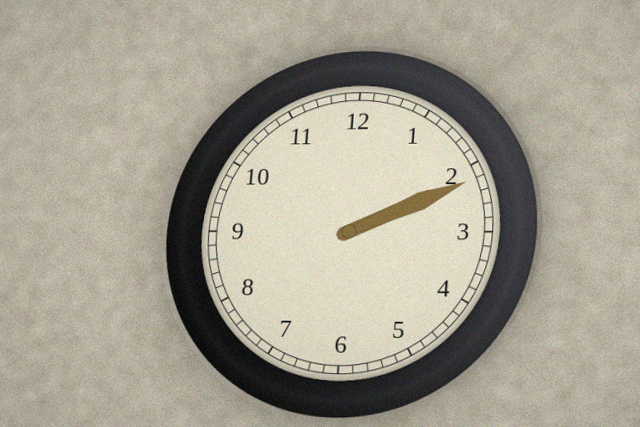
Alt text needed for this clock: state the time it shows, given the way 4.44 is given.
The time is 2.11
